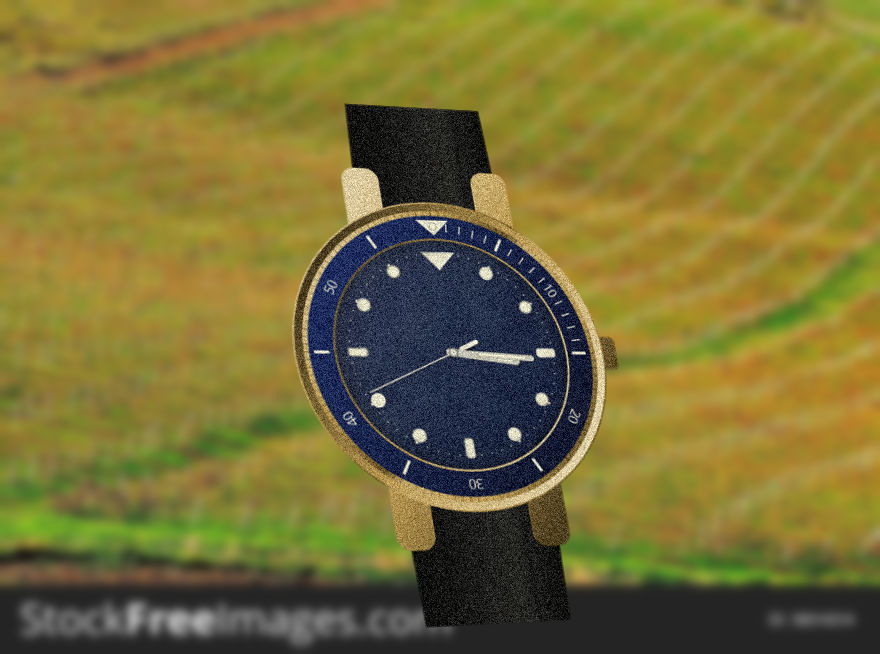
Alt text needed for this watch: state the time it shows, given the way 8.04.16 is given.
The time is 3.15.41
